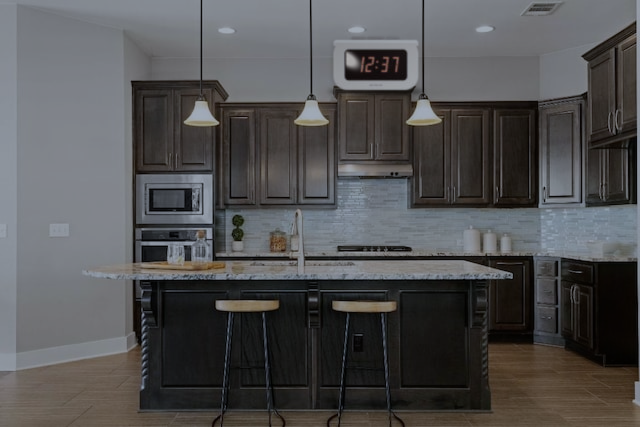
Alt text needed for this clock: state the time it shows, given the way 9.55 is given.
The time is 12.37
